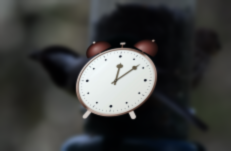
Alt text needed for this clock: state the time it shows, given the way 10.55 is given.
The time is 12.08
